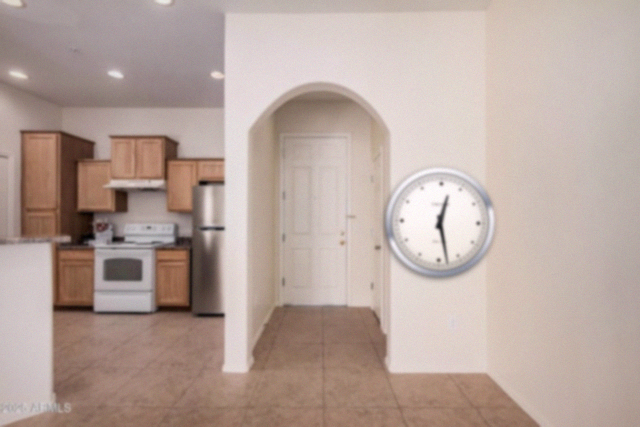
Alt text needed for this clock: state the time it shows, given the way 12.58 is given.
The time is 12.28
